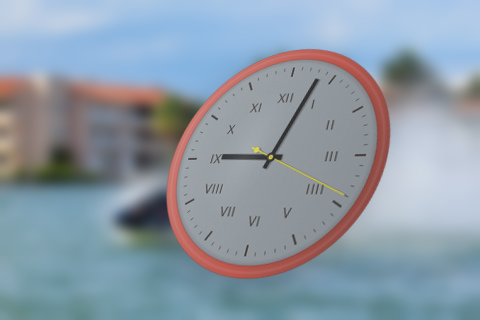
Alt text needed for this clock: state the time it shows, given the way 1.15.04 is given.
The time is 9.03.19
